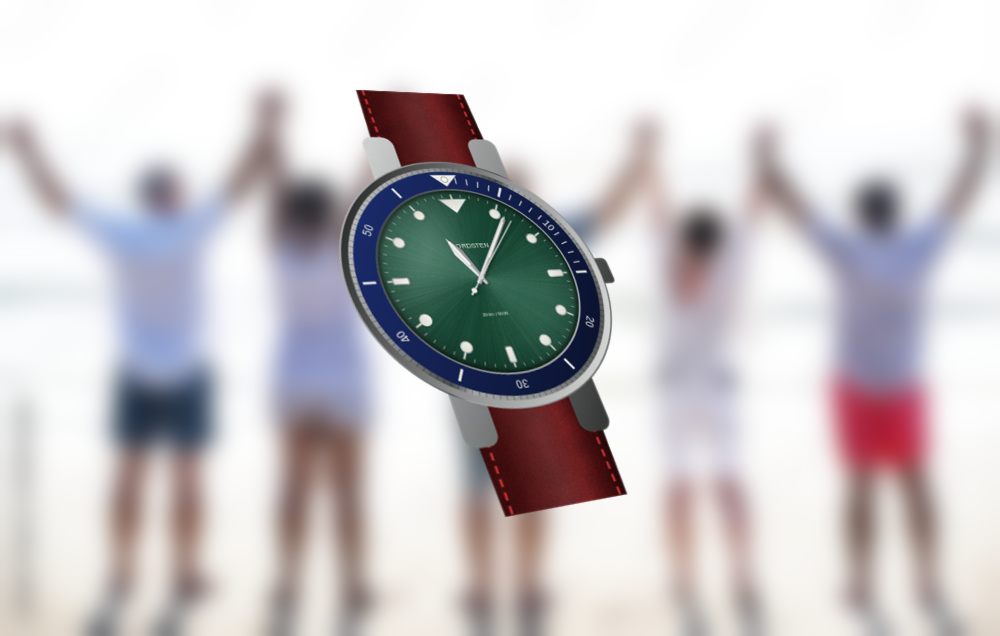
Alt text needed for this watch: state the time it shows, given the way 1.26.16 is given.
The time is 11.06.07
